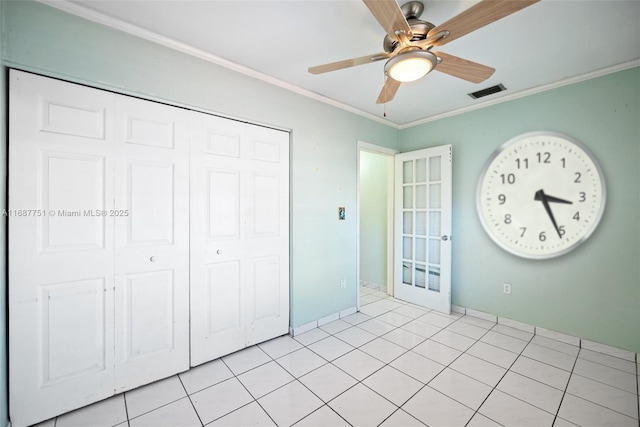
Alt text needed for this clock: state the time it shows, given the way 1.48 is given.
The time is 3.26
